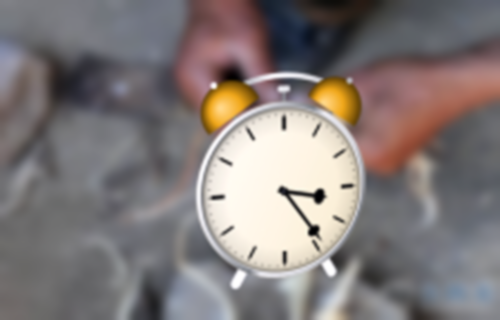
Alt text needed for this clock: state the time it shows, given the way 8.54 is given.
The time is 3.24
